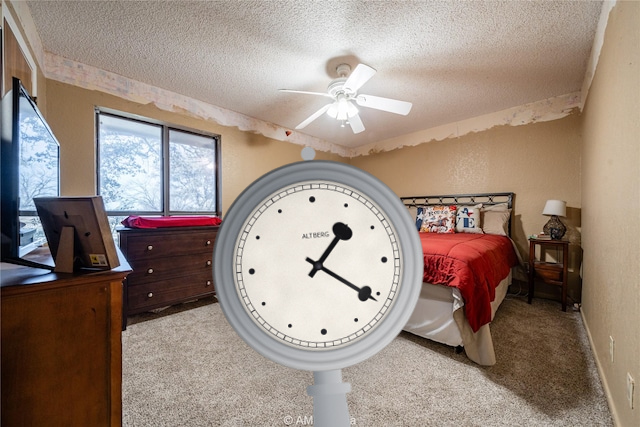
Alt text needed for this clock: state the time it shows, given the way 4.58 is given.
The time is 1.21
